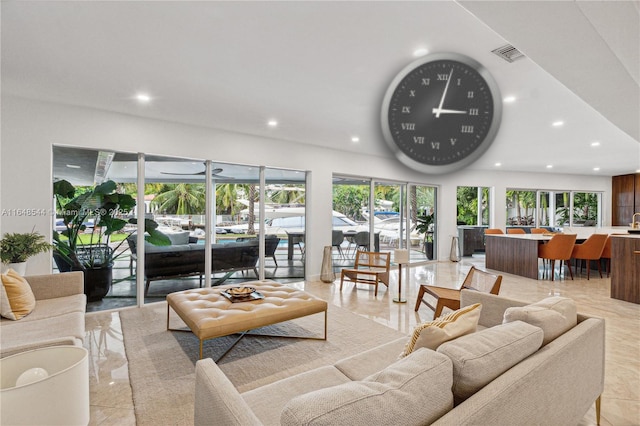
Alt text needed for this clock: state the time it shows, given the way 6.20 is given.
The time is 3.02
